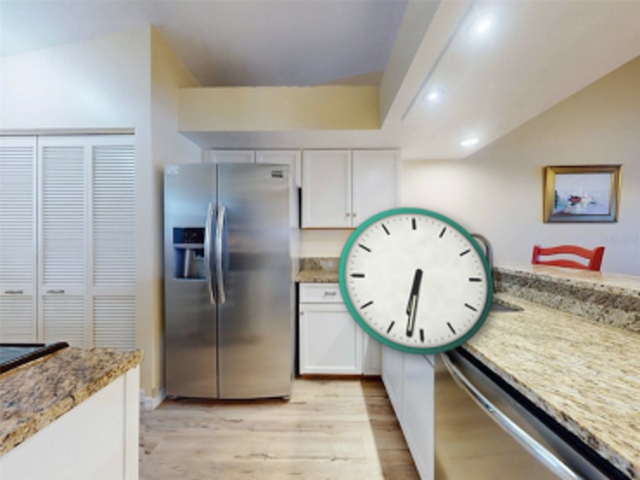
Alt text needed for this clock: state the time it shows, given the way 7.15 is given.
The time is 6.32
